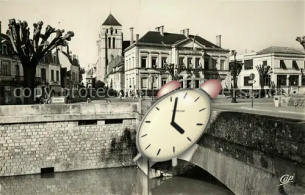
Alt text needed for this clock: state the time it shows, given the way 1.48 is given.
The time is 3.57
